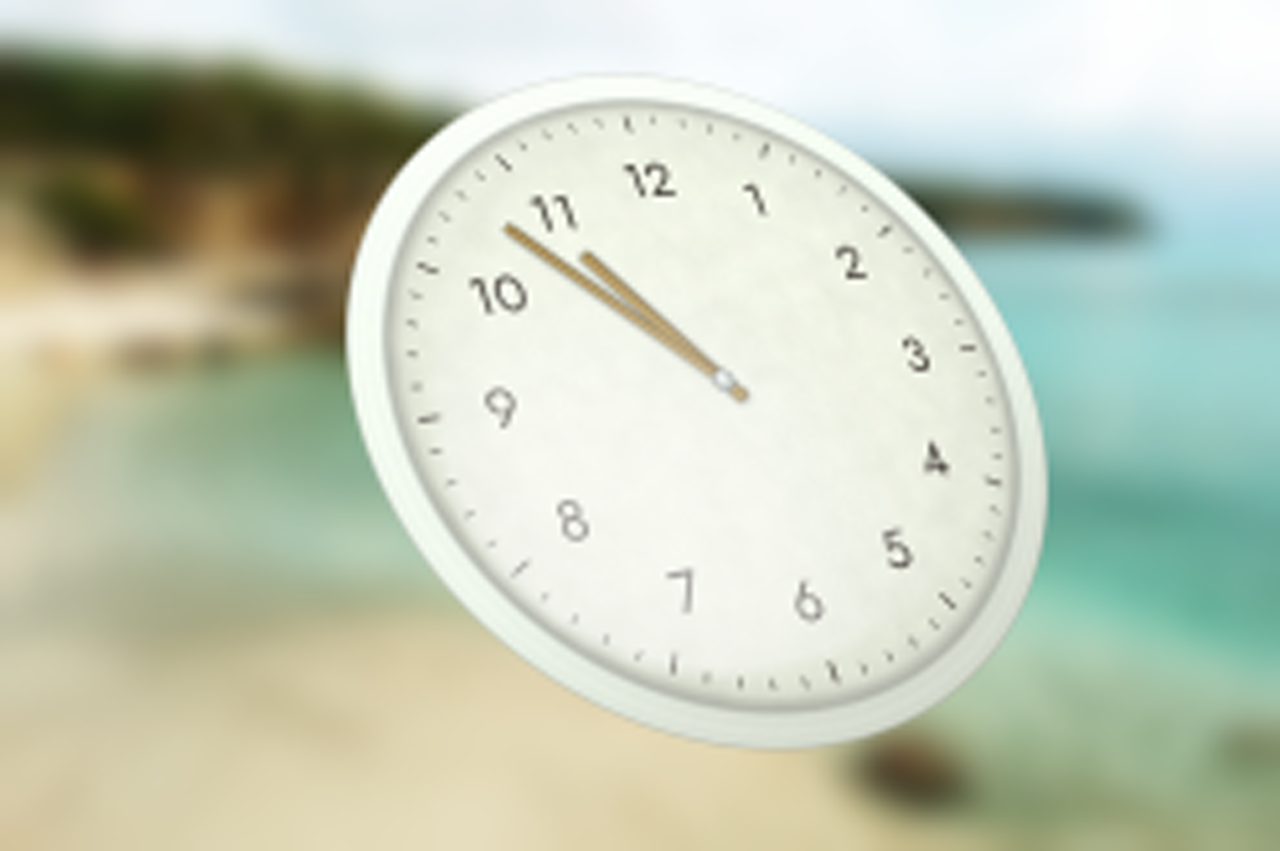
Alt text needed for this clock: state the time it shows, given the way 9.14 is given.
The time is 10.53
